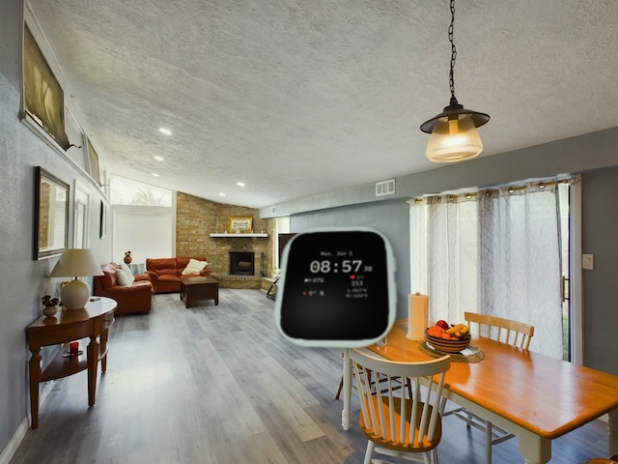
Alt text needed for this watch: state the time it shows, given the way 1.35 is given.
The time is 8.57
